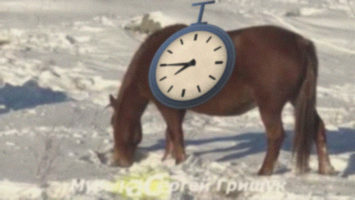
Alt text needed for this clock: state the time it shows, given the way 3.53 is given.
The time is 7.45
